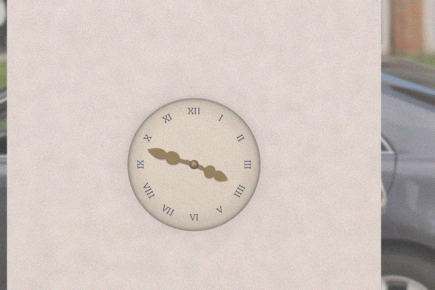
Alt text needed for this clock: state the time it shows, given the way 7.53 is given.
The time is 3.48
